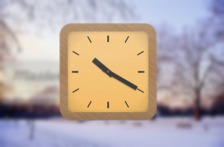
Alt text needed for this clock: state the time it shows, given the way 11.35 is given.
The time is 10.20
